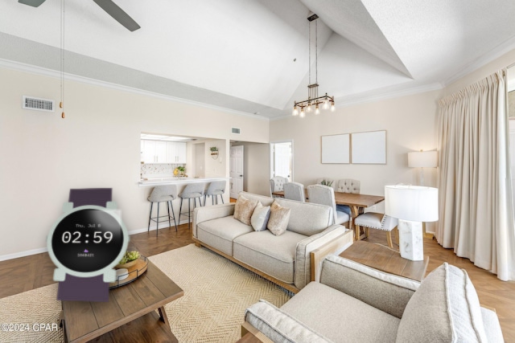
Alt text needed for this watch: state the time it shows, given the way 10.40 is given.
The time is 2.59
